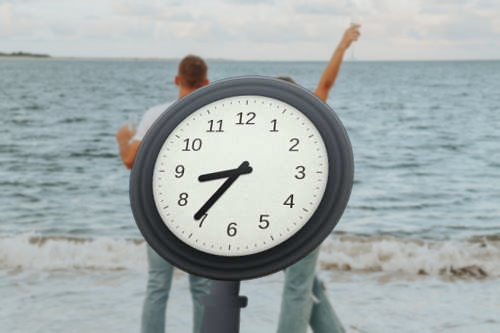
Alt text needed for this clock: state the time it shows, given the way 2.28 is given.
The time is 8.36
